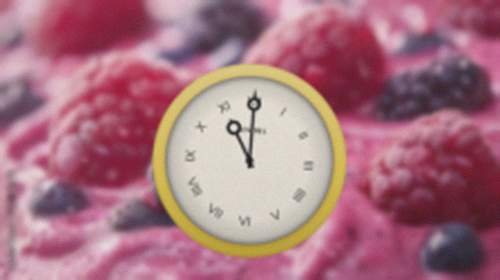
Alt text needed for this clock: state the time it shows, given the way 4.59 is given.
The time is 11.00
